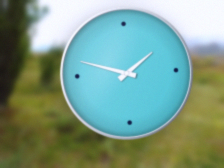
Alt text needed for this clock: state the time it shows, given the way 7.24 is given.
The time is 1.48
